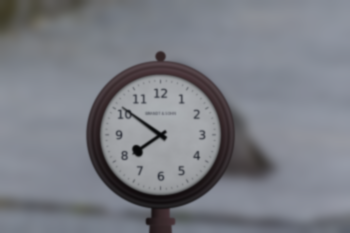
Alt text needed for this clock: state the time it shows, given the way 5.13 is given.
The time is 7.51
